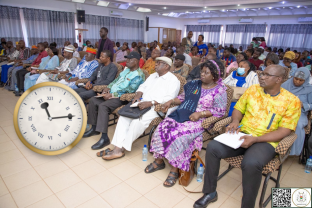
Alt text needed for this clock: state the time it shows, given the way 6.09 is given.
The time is 11.14
